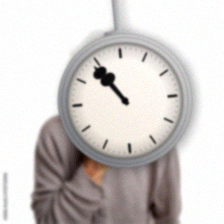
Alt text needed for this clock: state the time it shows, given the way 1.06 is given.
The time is 10.54
